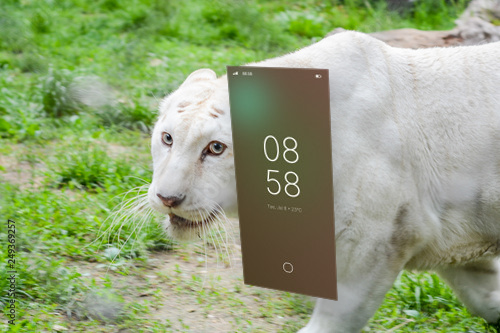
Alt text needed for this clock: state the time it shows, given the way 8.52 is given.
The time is 8.58
